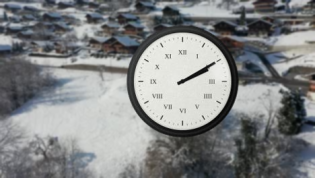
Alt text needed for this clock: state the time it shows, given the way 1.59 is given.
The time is 2.10
